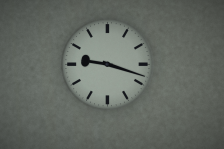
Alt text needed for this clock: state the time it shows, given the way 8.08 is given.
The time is 9.18
